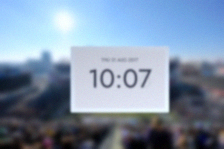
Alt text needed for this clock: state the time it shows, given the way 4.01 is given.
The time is 10.07
